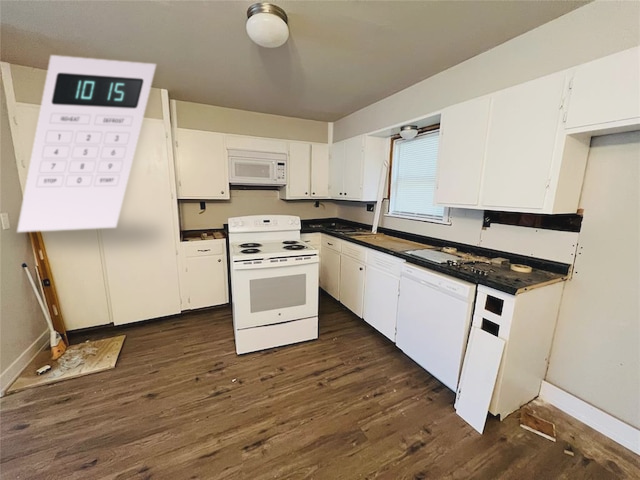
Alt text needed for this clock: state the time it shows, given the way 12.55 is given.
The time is 10.15
